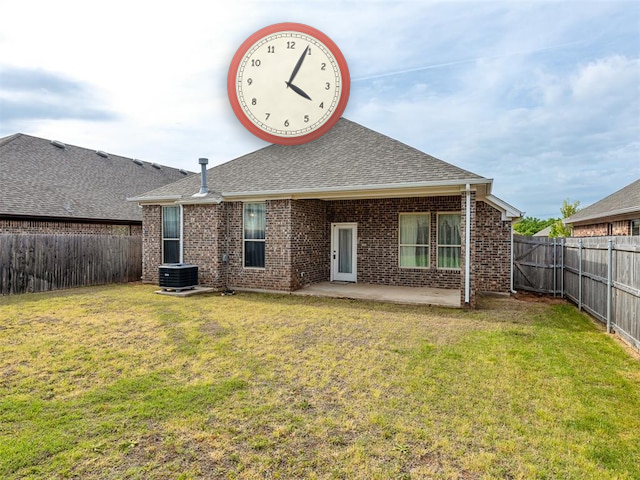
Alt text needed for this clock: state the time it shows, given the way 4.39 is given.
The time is 4.04
